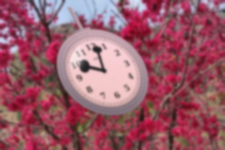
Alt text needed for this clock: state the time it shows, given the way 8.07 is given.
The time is 10.02
